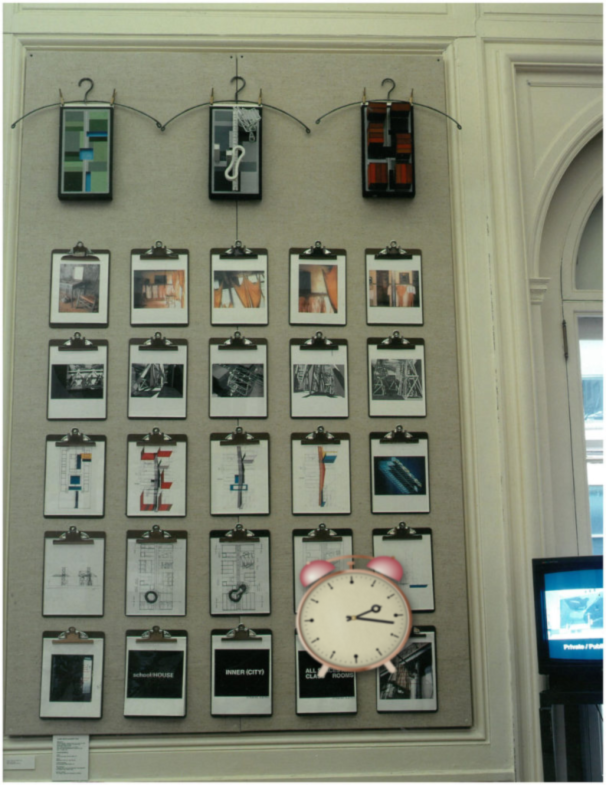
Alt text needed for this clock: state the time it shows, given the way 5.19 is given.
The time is 2.17
